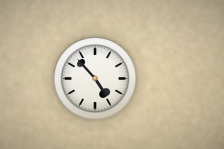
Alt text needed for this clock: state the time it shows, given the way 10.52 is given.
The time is 4.53
